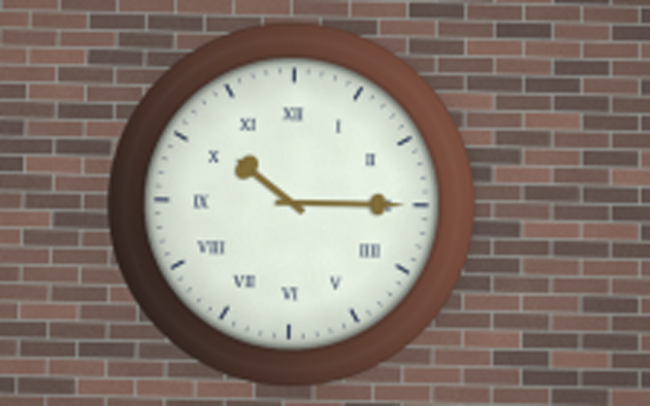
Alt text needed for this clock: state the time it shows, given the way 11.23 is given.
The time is 10.15
